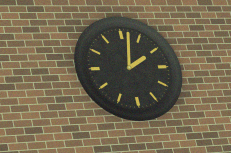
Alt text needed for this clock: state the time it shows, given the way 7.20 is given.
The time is 2.02
